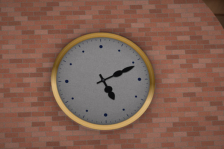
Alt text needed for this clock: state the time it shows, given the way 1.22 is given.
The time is 5.11
